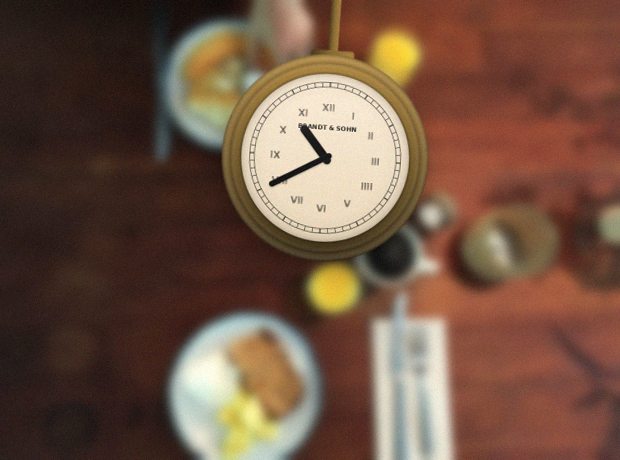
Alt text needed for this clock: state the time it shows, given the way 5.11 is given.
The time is 10.40
